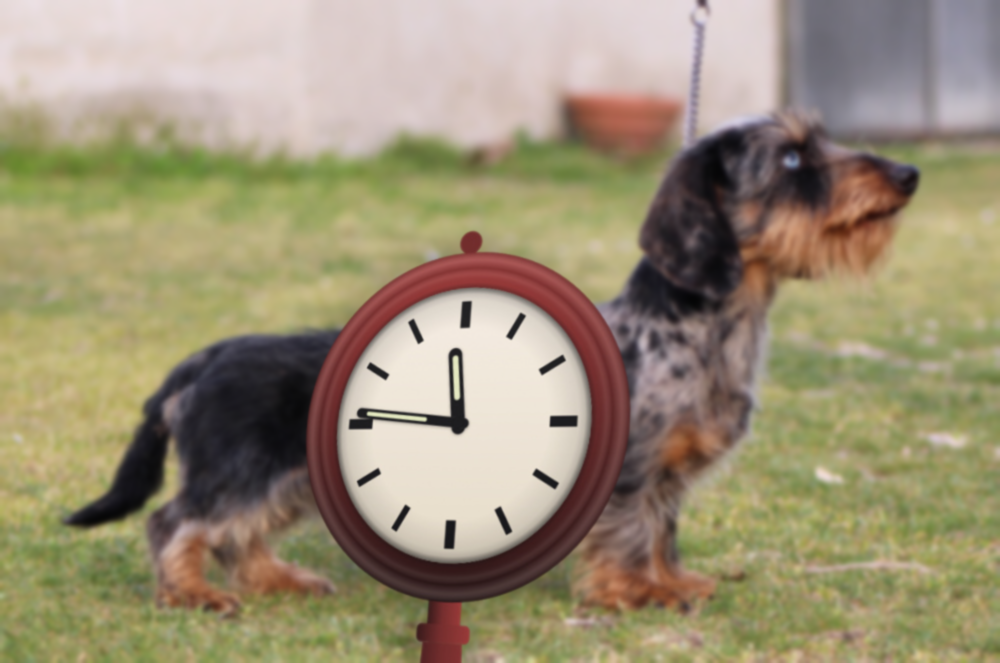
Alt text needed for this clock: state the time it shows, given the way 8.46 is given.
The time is 11.46
